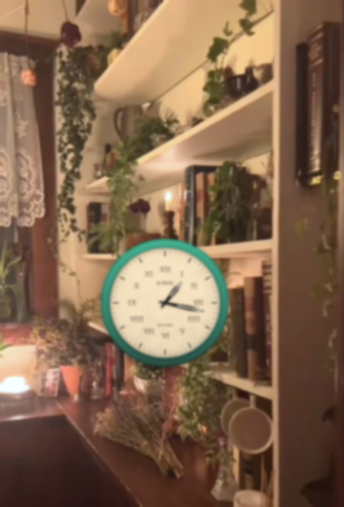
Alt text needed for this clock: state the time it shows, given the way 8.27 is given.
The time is 1.17
